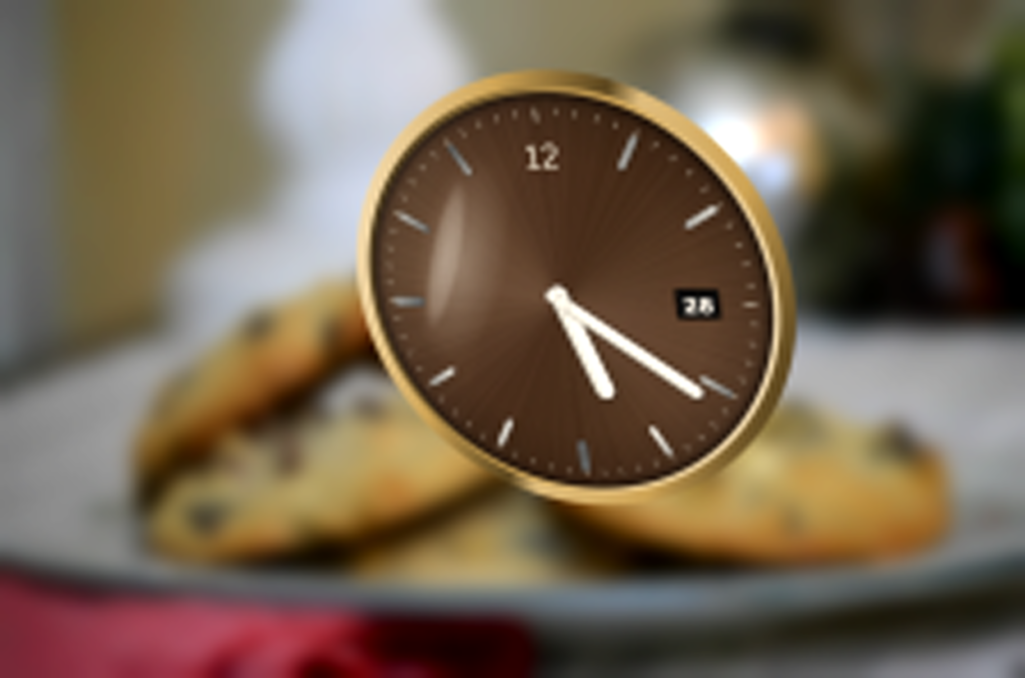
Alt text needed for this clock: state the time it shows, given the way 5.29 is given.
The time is 5.21
